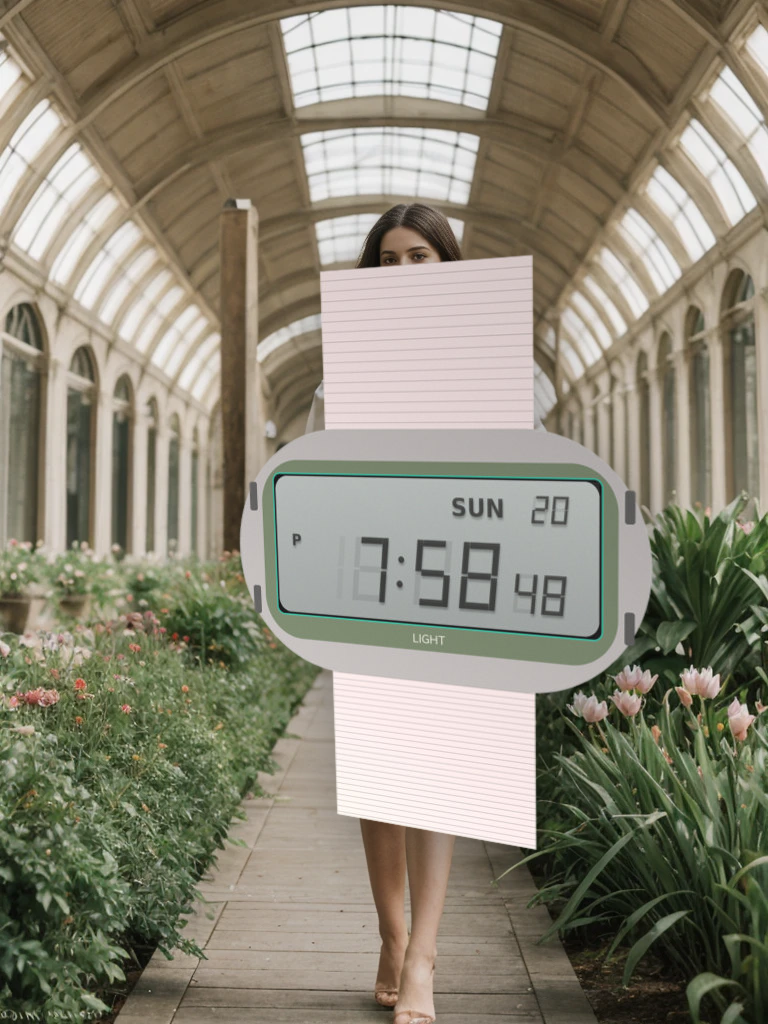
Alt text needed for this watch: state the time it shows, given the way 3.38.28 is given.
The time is 7.58.48
